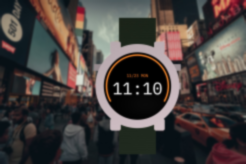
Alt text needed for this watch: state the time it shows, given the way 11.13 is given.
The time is 11.10
